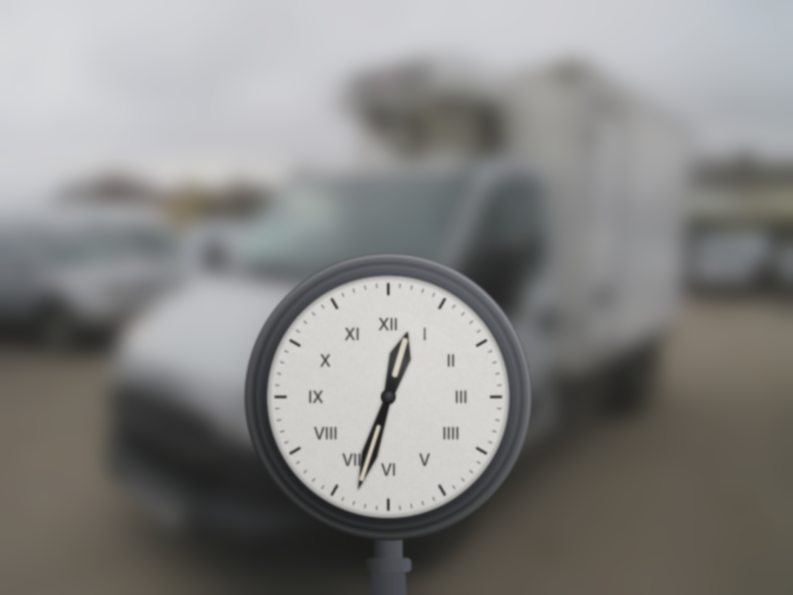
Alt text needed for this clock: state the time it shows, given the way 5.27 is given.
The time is 12.33
